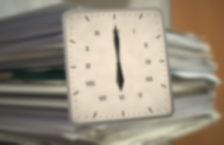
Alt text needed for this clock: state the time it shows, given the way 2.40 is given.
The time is 6.00
